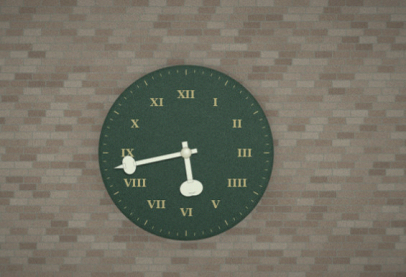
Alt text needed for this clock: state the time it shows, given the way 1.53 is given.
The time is 5.43
